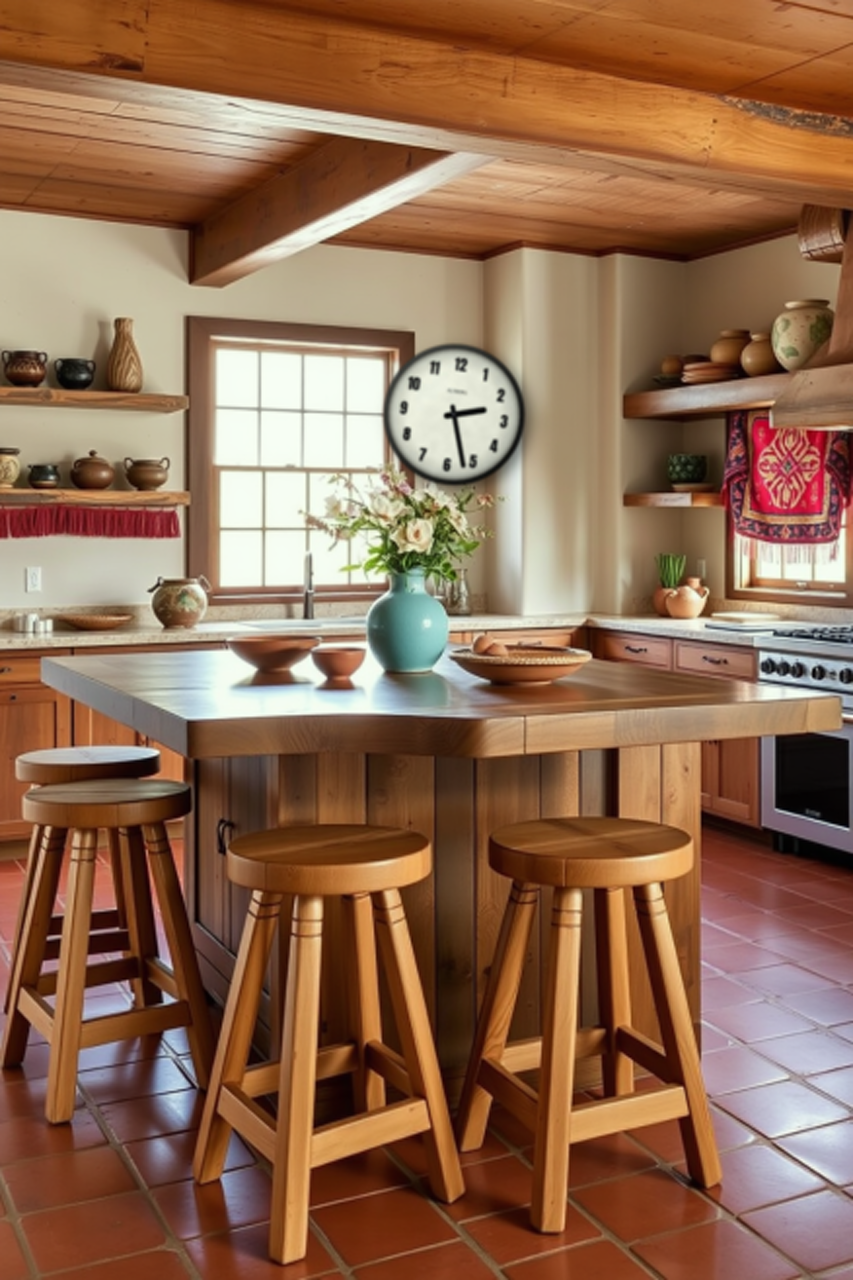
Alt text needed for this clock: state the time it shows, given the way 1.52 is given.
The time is 2.27
